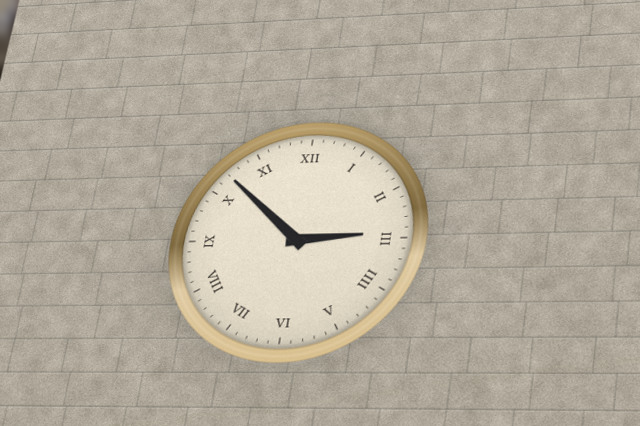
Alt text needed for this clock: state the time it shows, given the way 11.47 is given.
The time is 2.52
